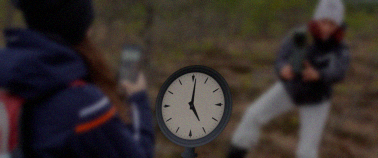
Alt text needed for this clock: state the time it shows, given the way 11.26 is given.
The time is 5.01
